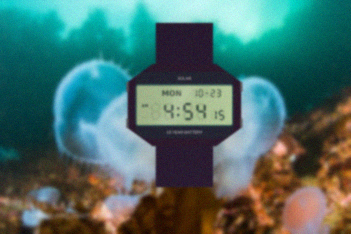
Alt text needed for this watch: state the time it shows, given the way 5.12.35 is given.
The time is 4.54.15
